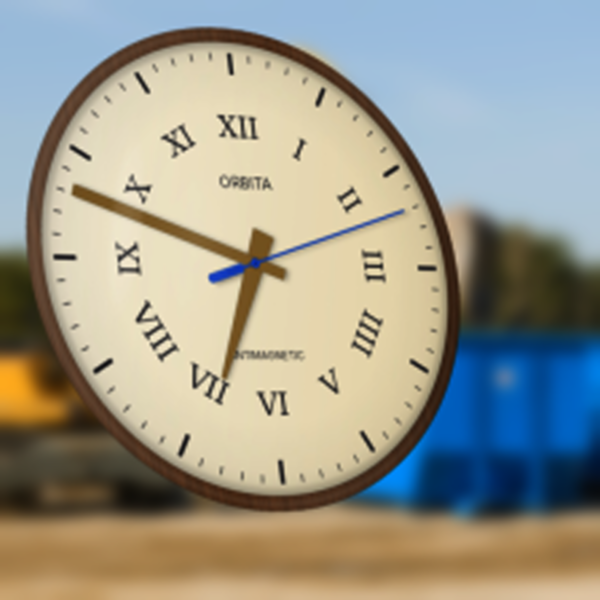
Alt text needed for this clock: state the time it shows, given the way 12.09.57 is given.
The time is 6.48.12
